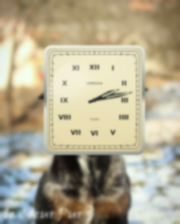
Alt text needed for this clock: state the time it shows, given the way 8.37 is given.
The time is 2.13
